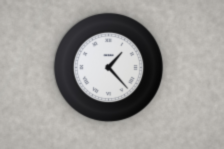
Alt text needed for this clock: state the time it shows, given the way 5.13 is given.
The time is 1.23
